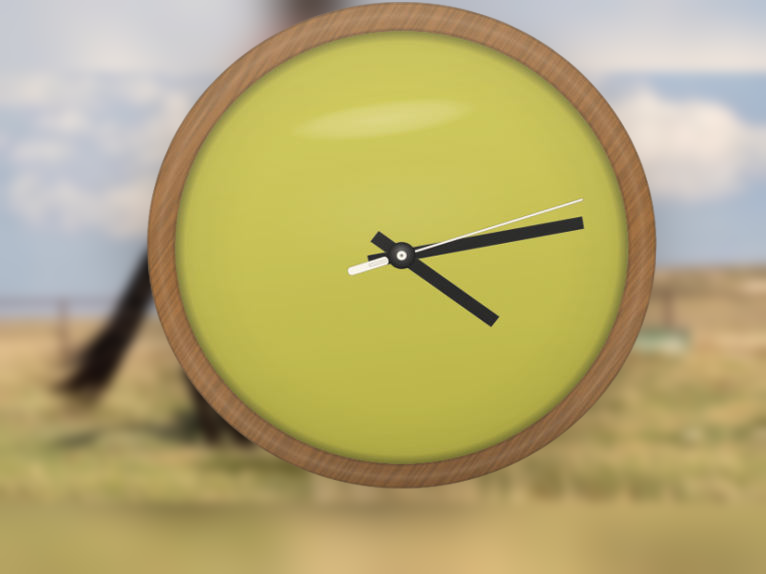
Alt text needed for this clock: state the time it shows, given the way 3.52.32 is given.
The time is 4.13.12
